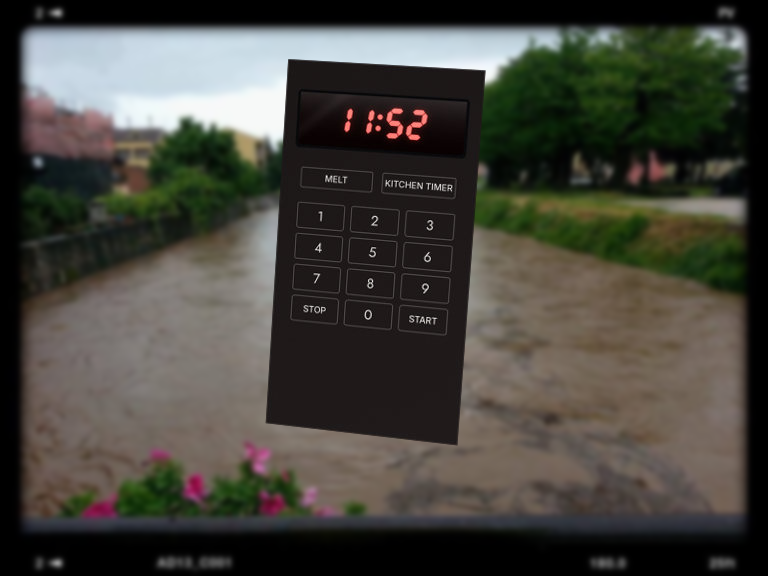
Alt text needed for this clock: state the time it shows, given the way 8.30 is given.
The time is 11.52
